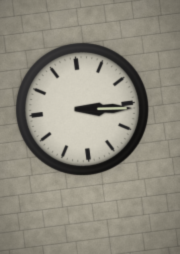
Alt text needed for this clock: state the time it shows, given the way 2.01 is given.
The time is 3.16
